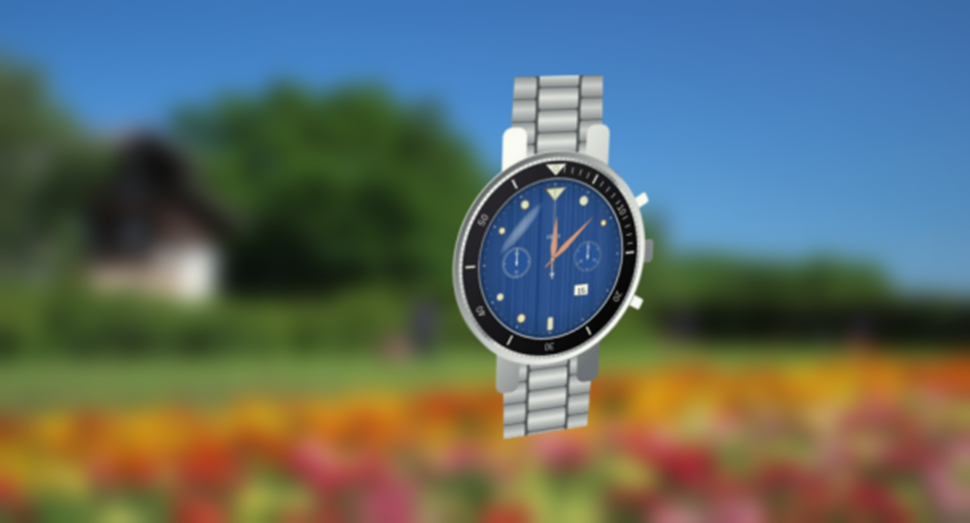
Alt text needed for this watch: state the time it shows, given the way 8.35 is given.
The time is 12.08
